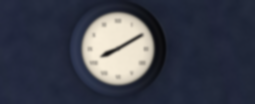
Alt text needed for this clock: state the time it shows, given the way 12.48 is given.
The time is 8.10
